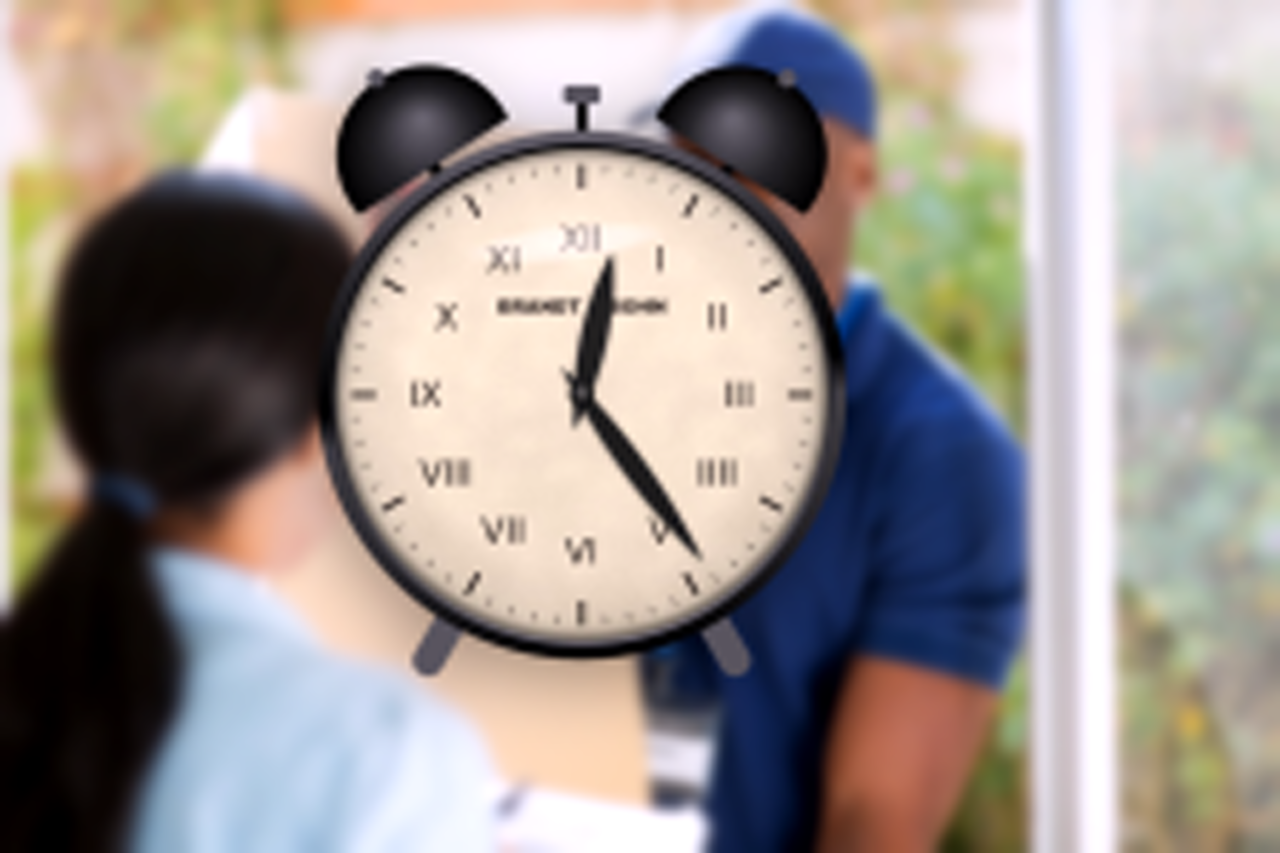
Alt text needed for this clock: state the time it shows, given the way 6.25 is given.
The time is 12.24
